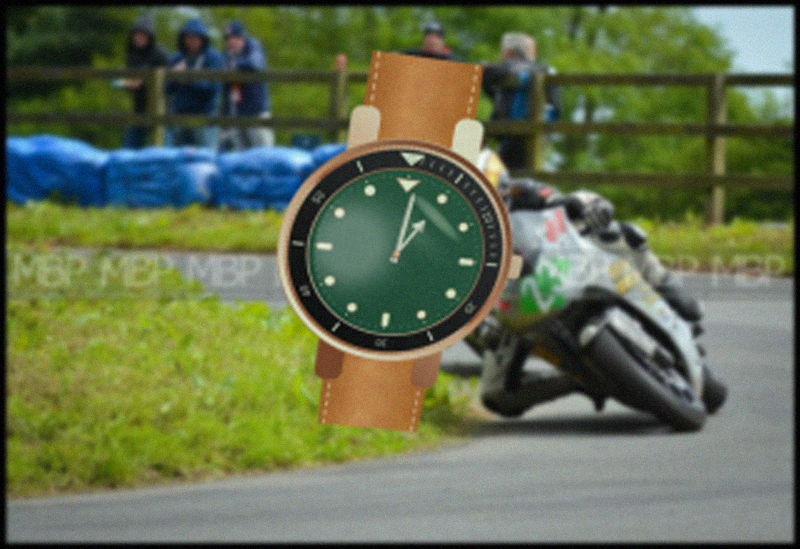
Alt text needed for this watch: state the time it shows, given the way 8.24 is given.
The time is 1.01
